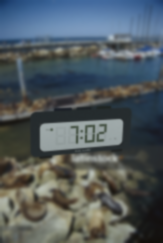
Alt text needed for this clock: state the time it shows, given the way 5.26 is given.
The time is 7.02
